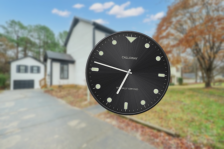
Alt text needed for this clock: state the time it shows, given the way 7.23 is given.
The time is 6.47
